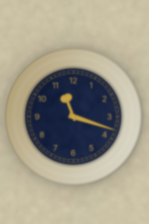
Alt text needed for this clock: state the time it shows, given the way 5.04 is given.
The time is 11.18
